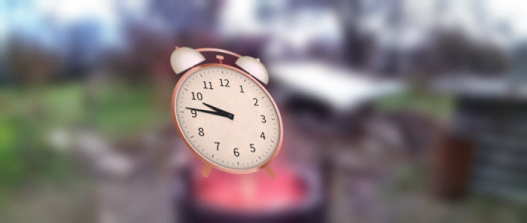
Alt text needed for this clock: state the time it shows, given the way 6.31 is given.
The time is 9.46
